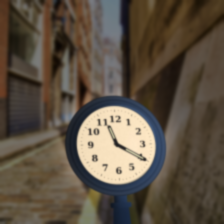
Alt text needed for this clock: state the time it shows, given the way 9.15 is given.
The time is 11.20
